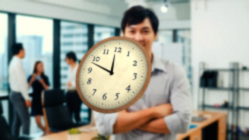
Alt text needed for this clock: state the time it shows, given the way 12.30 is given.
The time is 11.48
